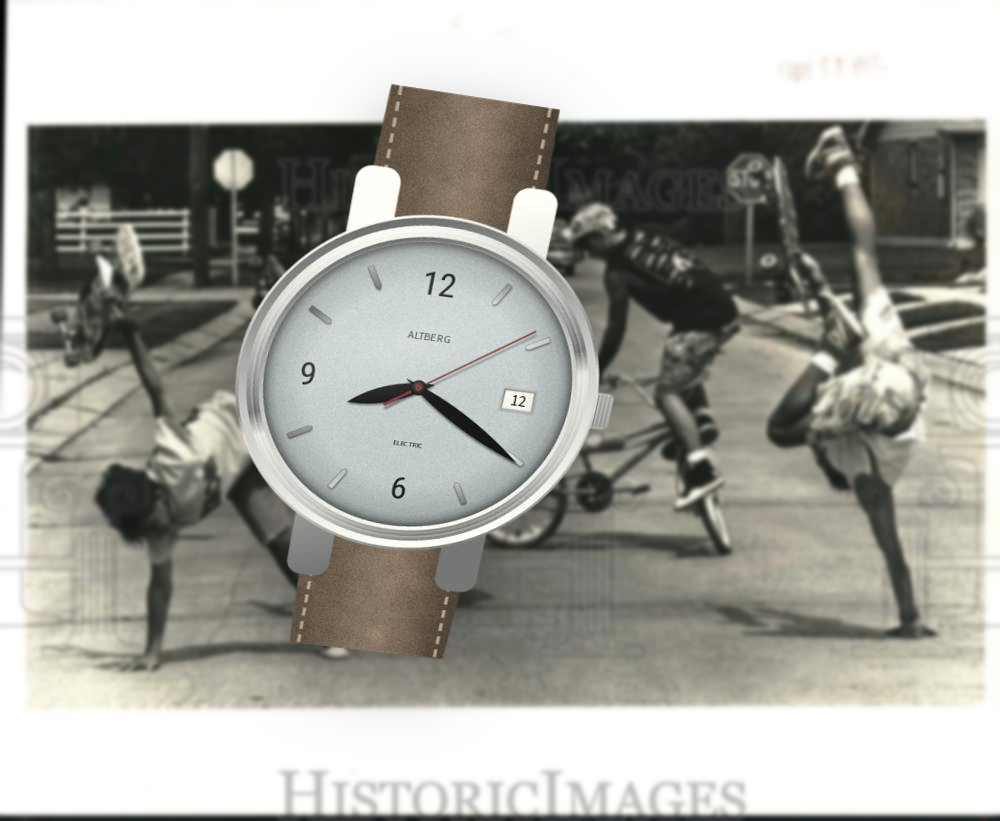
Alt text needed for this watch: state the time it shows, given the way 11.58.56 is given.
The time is 8.20.09
